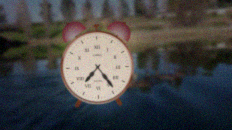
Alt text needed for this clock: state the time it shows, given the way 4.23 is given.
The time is 7.24
